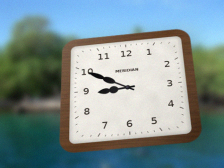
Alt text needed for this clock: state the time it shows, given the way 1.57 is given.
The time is 8.50
